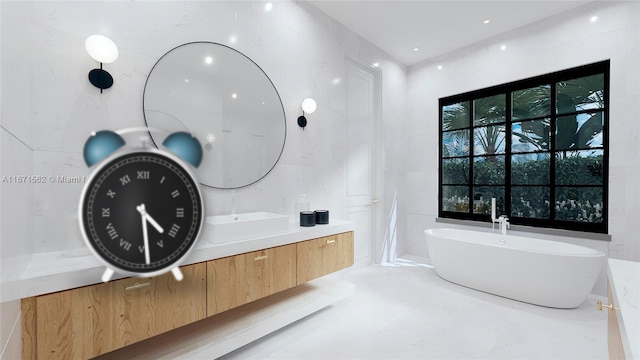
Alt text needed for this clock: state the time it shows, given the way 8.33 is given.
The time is 4.29
